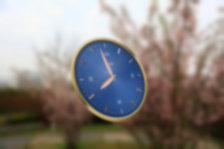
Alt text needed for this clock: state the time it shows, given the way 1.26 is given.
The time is 7.58
